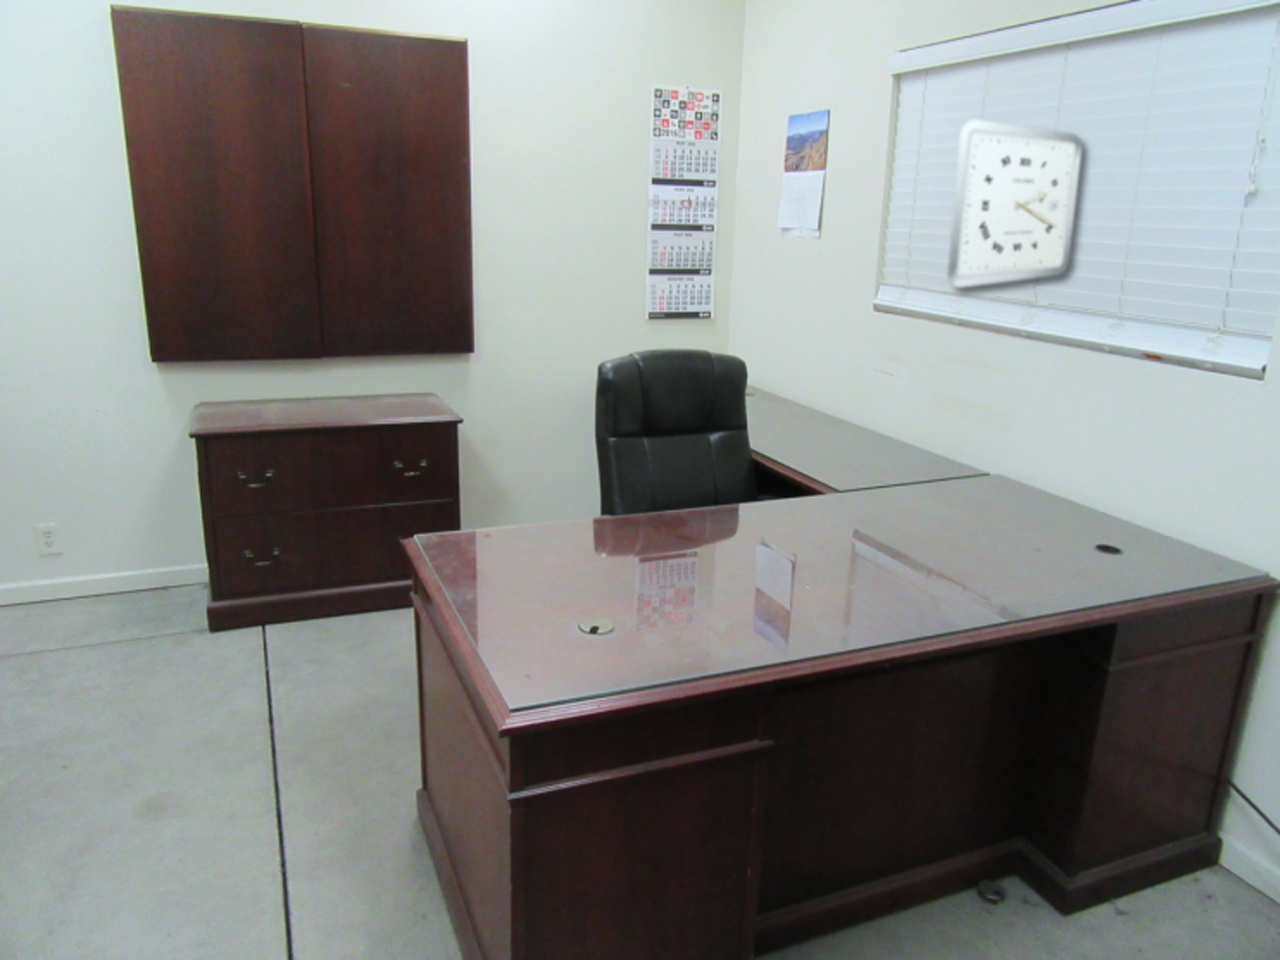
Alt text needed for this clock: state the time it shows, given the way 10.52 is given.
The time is 2.19
